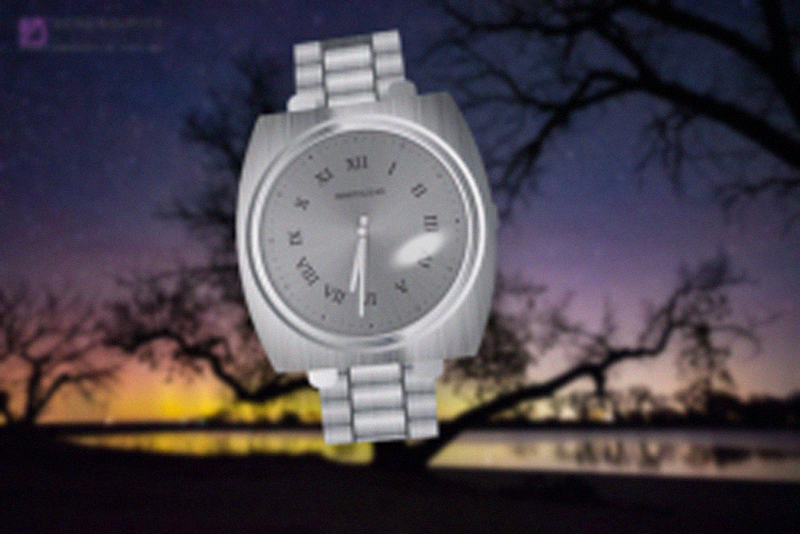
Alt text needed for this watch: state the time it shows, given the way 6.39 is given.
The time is 6.31
